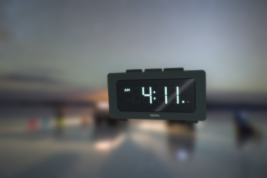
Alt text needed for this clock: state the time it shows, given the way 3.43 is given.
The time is 4.11
